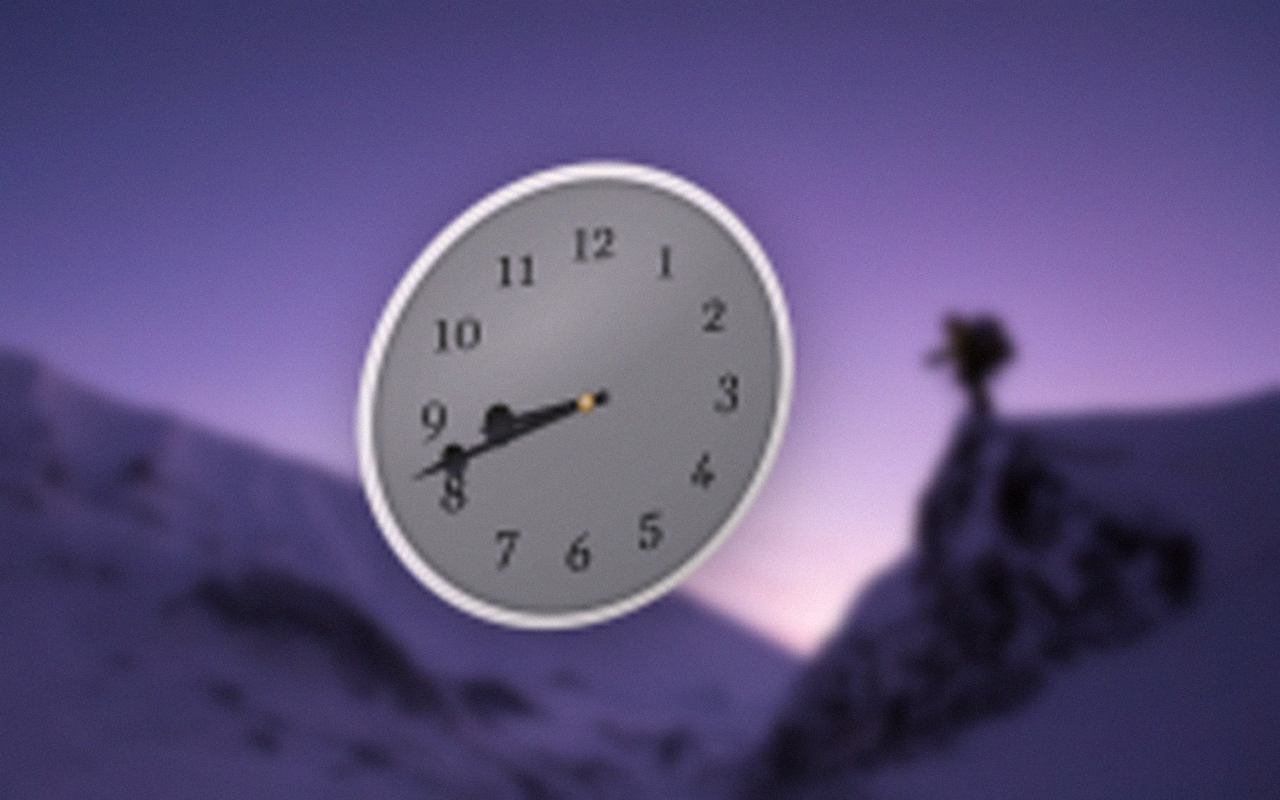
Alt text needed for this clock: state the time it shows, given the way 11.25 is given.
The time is 8.42
